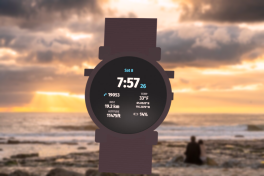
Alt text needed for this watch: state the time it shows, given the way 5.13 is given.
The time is 7.57
